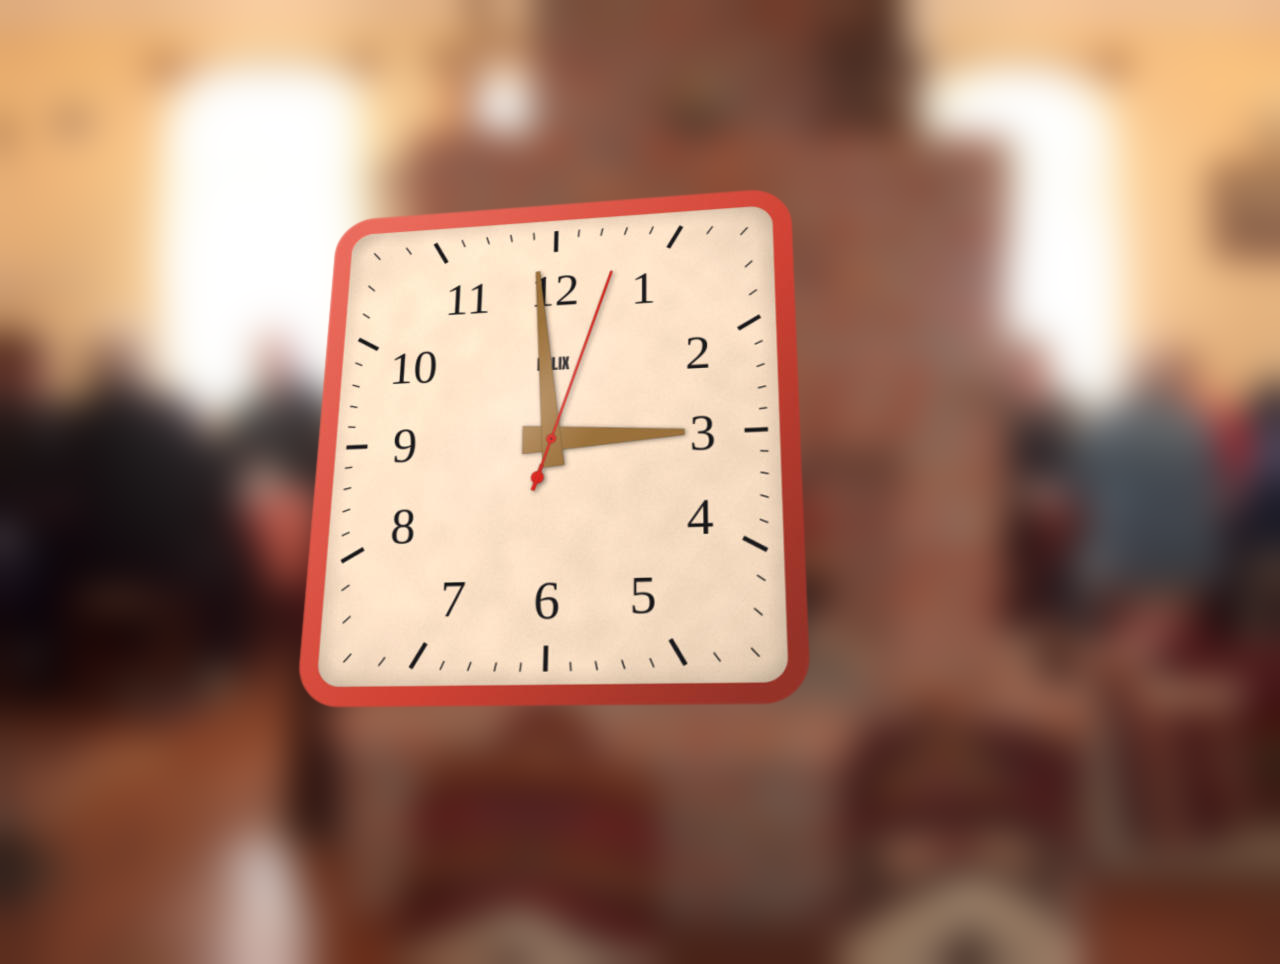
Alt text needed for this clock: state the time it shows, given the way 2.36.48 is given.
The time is 2.59.03
